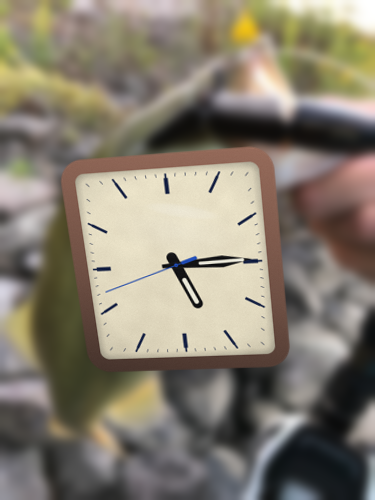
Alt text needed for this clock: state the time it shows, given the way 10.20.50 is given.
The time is 5.14.42
